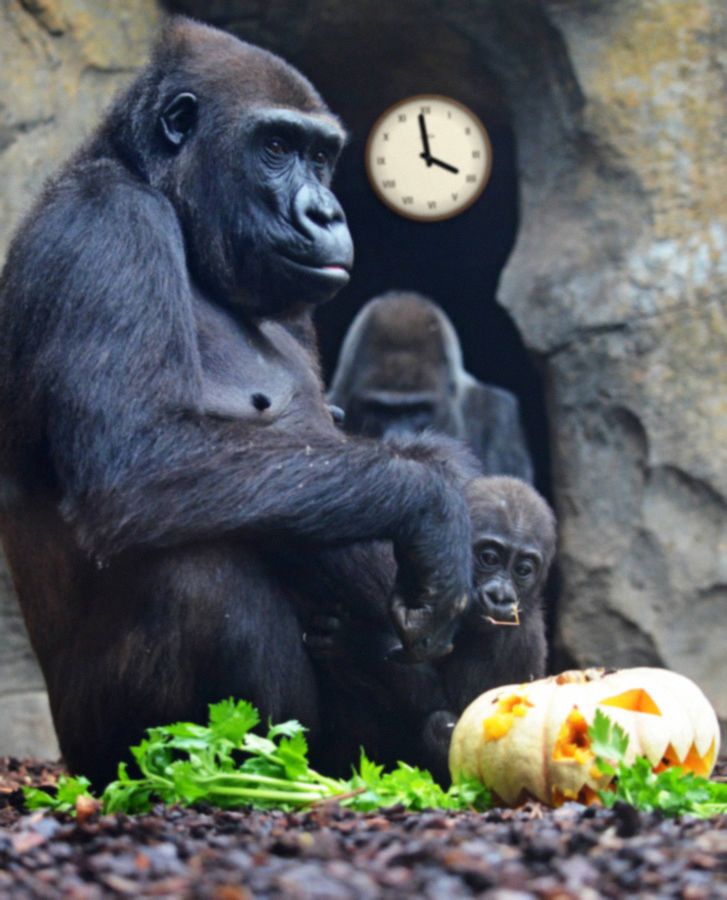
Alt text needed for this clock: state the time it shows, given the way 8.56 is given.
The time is 3.59
